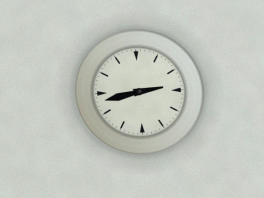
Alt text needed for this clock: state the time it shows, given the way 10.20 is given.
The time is 2.43
